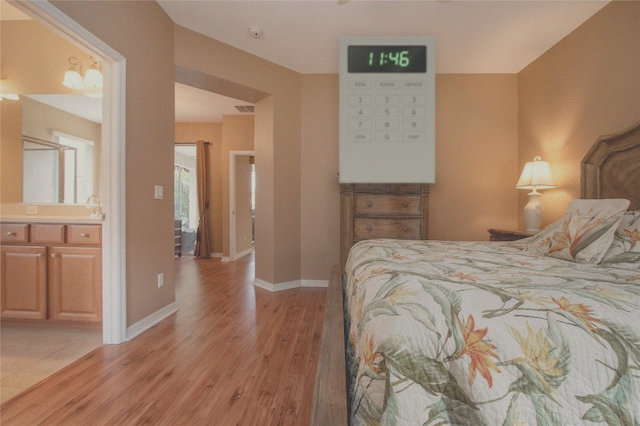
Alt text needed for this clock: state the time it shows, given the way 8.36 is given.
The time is 11.46
